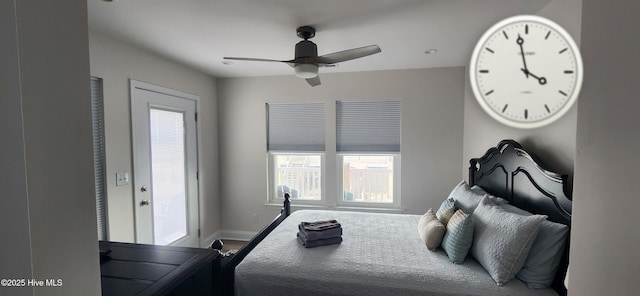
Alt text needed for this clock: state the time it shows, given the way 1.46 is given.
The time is 3.58
